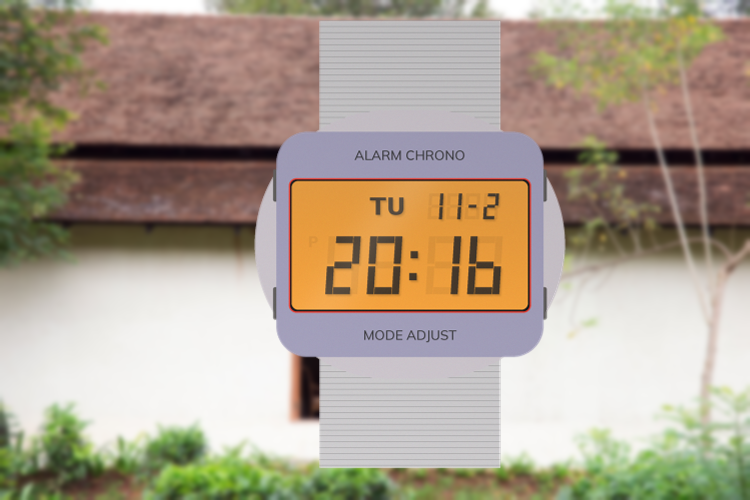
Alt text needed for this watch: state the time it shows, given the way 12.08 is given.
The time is 20.16
